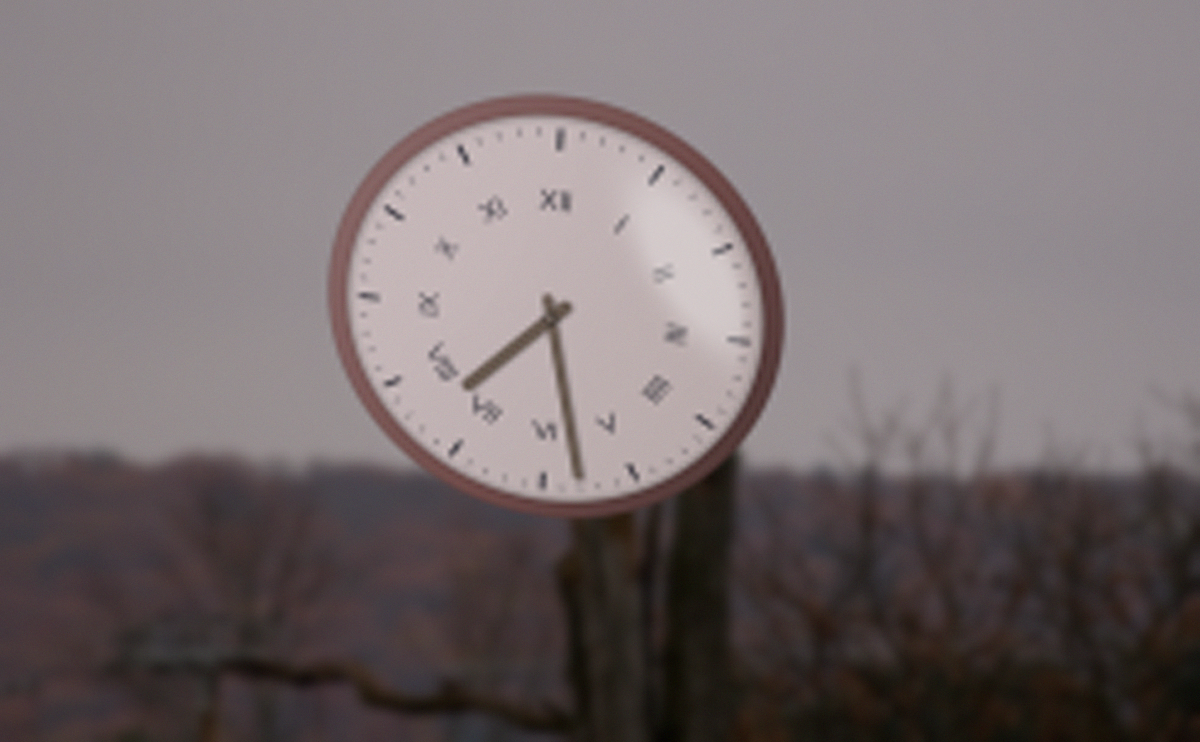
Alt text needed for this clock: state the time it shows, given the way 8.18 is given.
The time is 7.28
